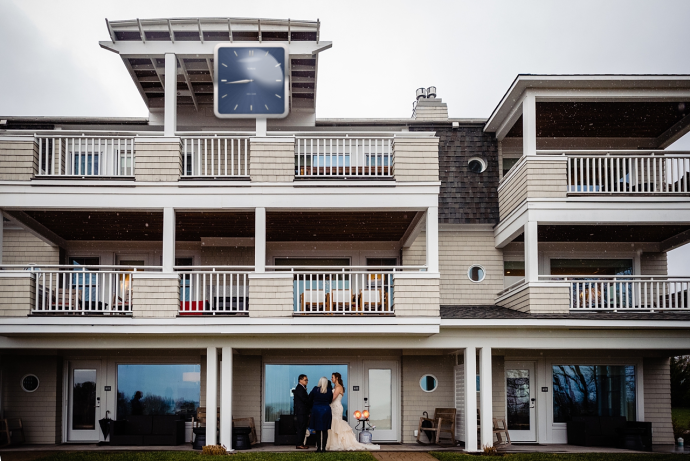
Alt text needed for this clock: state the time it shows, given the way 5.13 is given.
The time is 8.44
